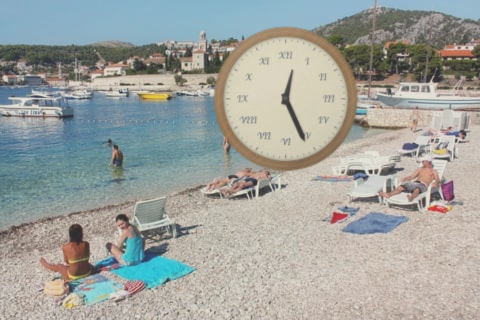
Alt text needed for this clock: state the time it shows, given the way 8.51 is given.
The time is 12.26
